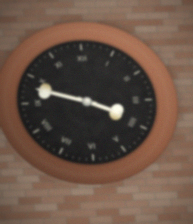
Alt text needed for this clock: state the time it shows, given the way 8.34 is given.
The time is 3.48
